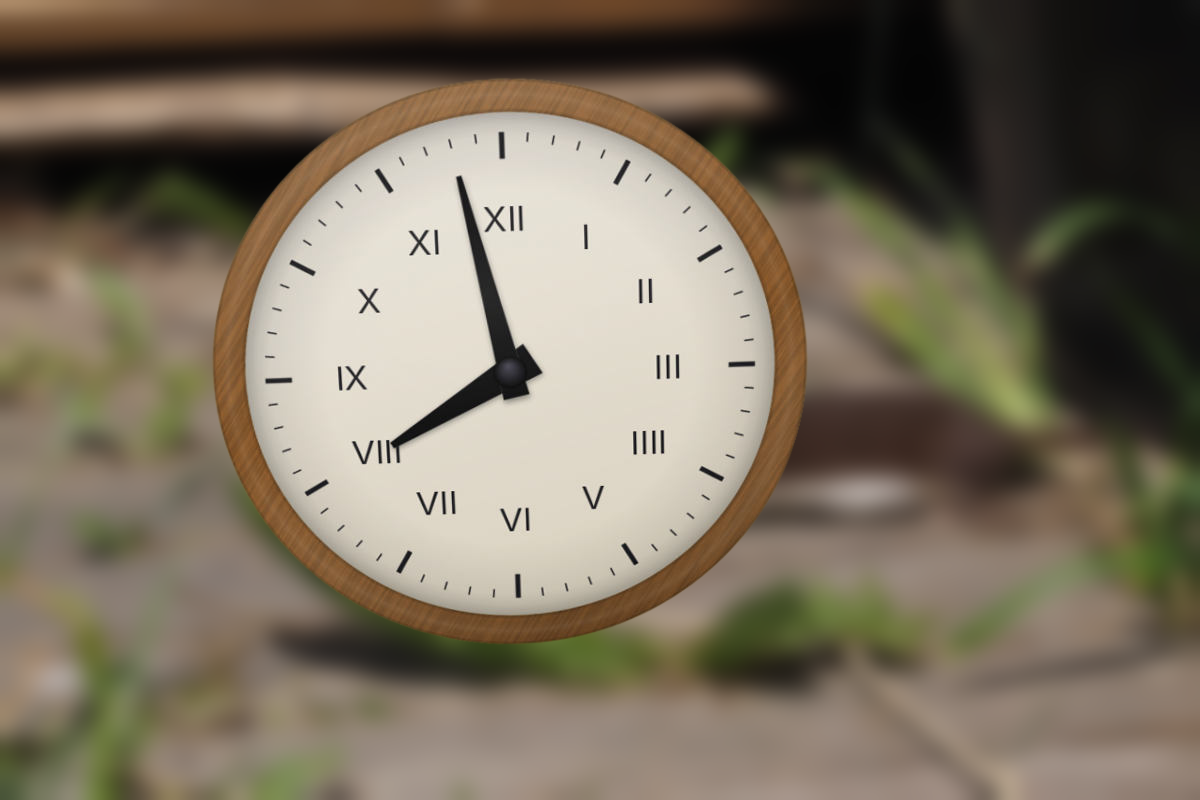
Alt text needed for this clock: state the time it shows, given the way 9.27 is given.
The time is 7.58
